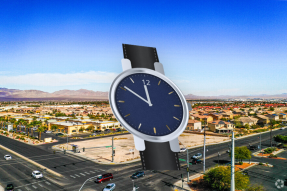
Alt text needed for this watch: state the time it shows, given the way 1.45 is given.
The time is 11.51
